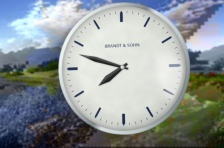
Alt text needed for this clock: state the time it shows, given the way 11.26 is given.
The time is 7.48
